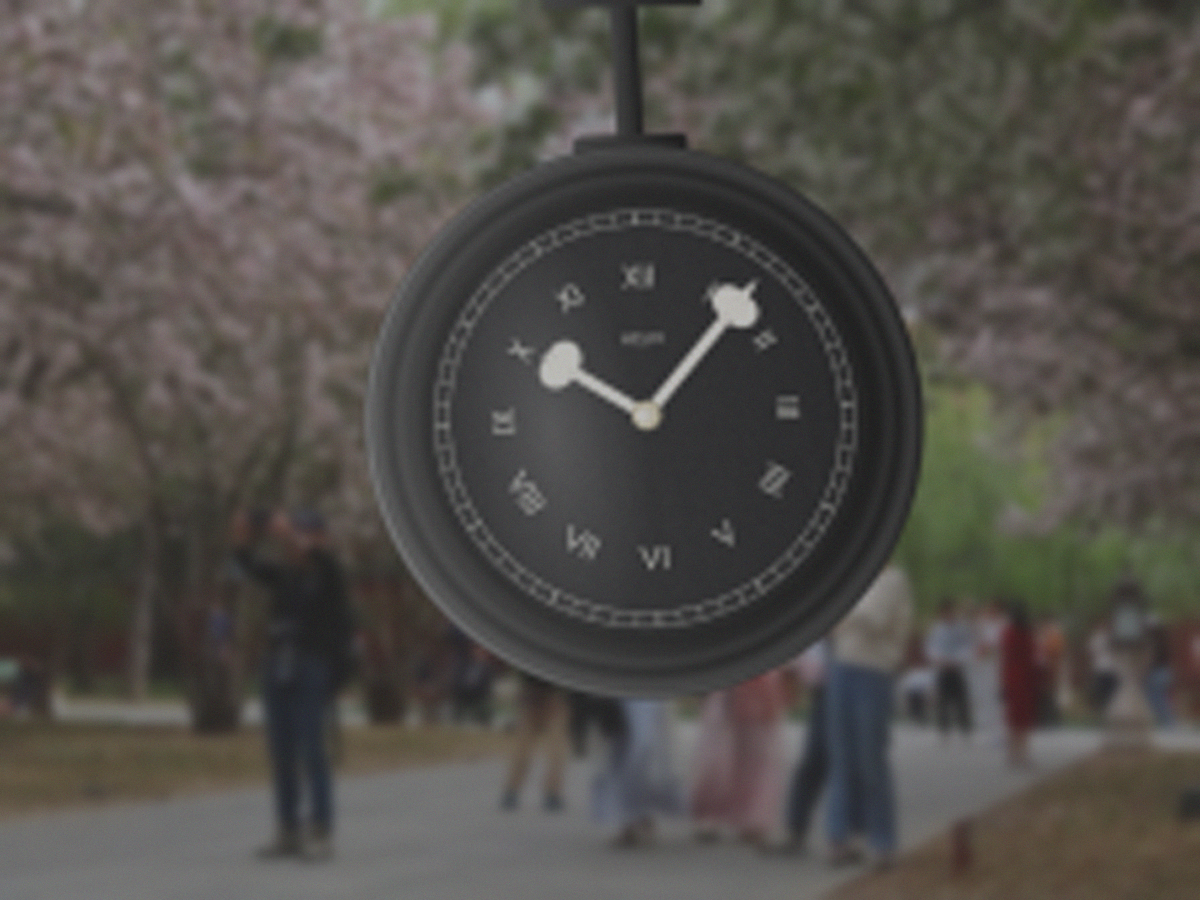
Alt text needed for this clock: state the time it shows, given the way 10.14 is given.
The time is 10.07
